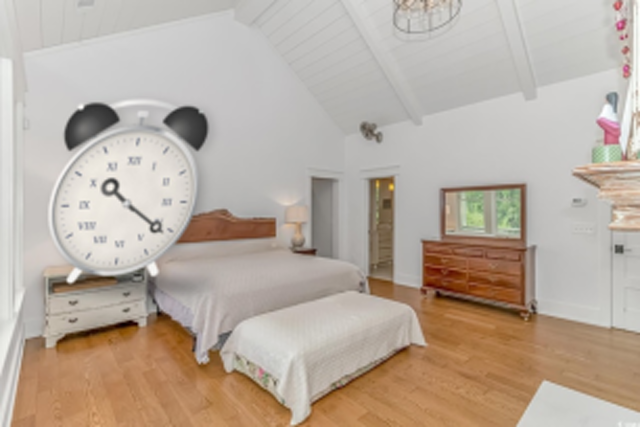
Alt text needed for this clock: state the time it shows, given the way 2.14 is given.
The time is 10.21
